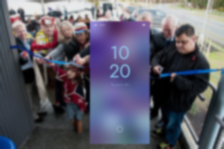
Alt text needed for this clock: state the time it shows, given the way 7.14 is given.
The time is 10.20
